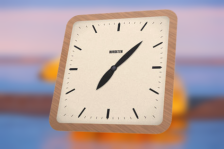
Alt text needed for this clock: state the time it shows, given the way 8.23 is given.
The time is 7.07
